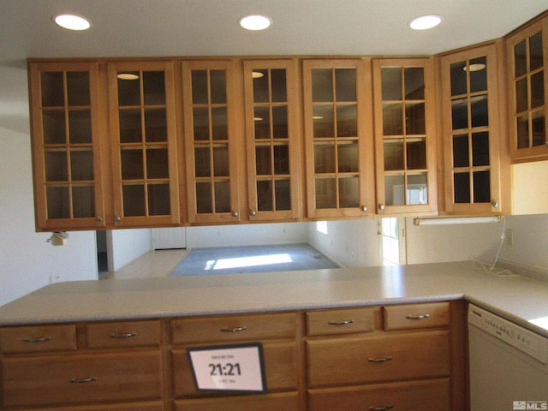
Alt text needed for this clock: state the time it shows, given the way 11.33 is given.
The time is 21.21
